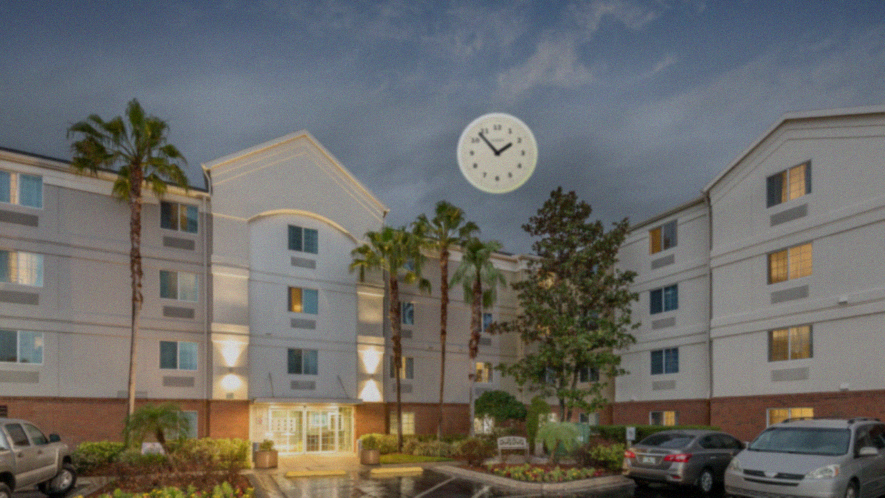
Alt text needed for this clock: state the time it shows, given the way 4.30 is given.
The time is 1.53
